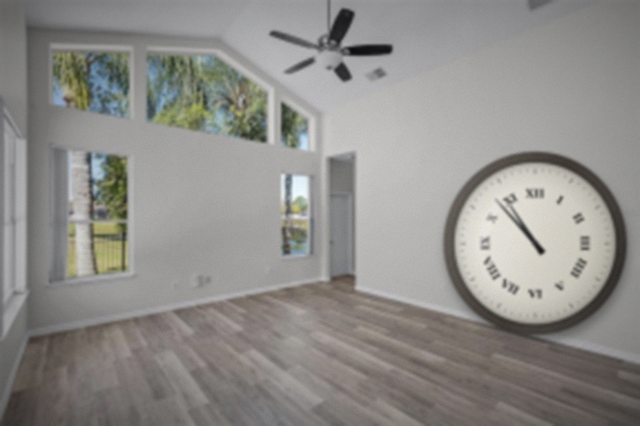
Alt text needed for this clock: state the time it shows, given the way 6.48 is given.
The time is 10.53
